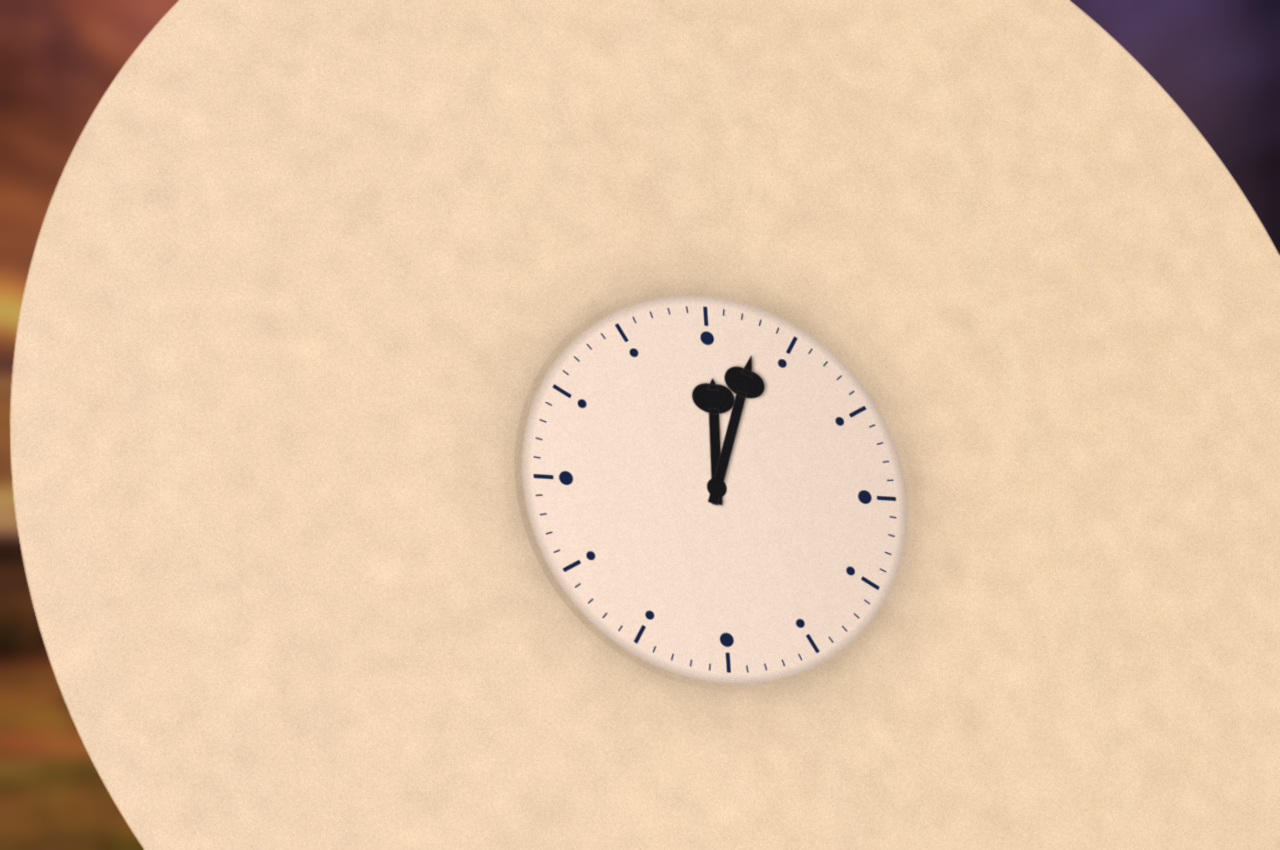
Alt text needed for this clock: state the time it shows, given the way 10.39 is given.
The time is 12.03
